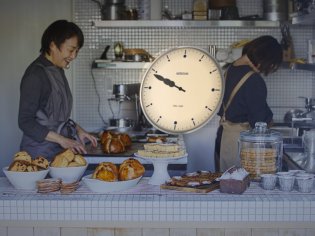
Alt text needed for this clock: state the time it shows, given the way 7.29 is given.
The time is 9.49
